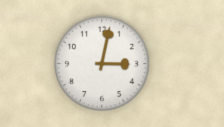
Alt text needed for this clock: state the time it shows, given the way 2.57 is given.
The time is 3.02
